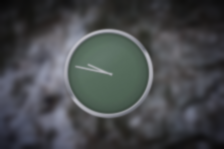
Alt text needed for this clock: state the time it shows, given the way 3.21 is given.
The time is 9.47
